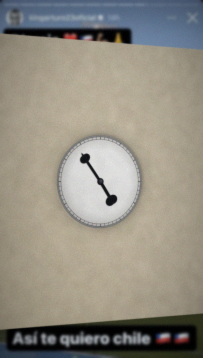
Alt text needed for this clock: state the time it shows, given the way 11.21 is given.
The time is 4.54
